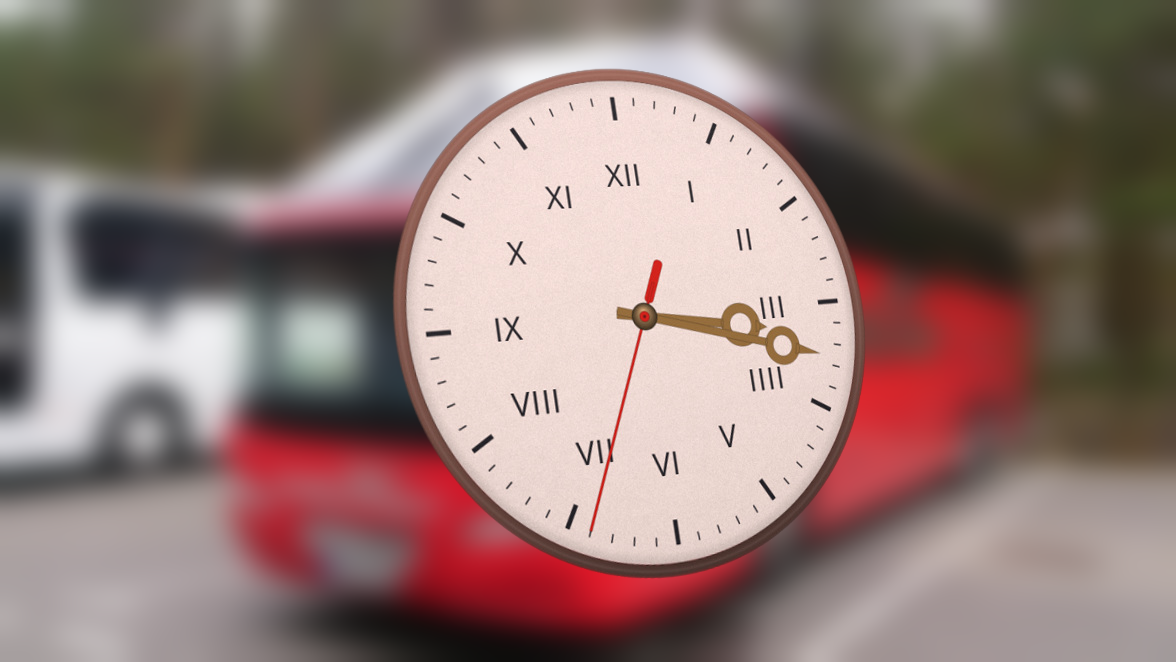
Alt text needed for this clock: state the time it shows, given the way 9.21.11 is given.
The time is 3.17.34
